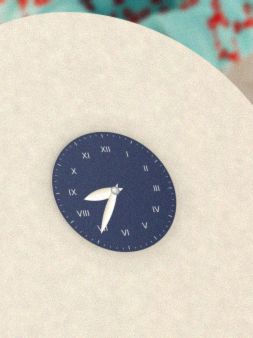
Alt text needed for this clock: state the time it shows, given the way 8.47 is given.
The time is 8.35
